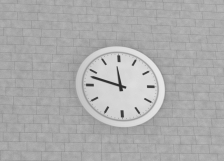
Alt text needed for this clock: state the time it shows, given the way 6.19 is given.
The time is 11.48
